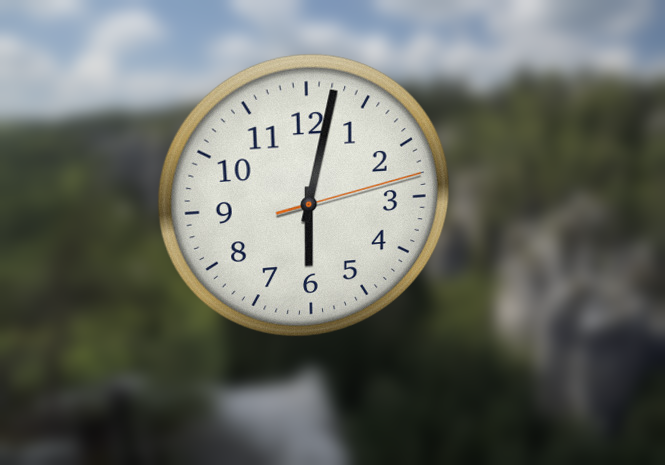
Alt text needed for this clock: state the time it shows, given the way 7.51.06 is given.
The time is 6.02.13
